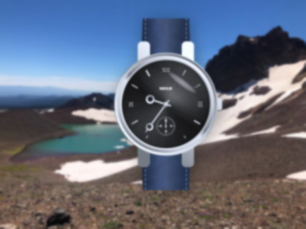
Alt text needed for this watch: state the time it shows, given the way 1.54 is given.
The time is 9.36
